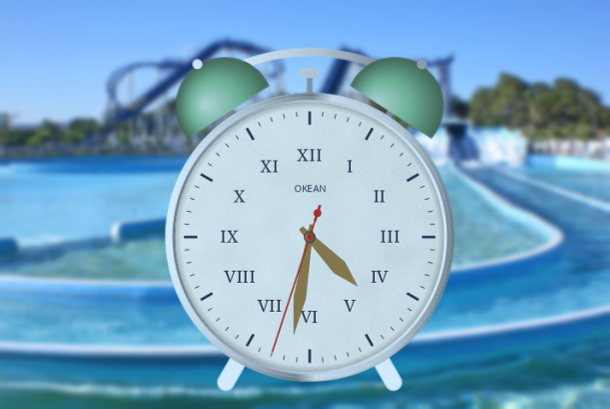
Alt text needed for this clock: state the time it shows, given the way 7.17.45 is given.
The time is 4.31.33
